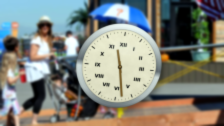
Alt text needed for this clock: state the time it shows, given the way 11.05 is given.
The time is 11.28
